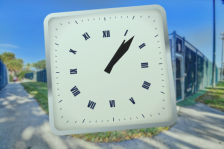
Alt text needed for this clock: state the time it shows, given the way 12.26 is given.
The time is 1.07
